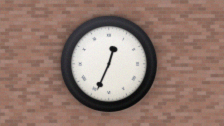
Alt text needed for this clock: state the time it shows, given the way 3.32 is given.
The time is 12.34
